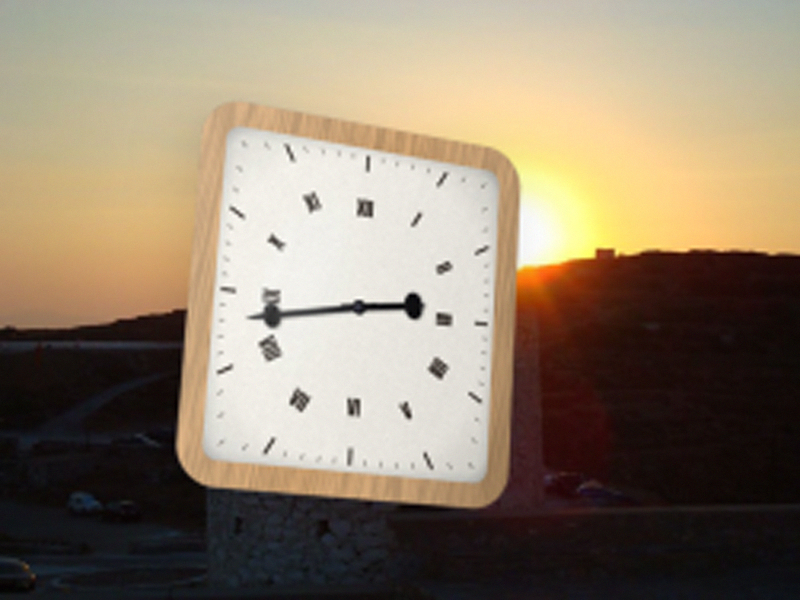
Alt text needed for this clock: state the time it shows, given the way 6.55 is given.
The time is 2.43
